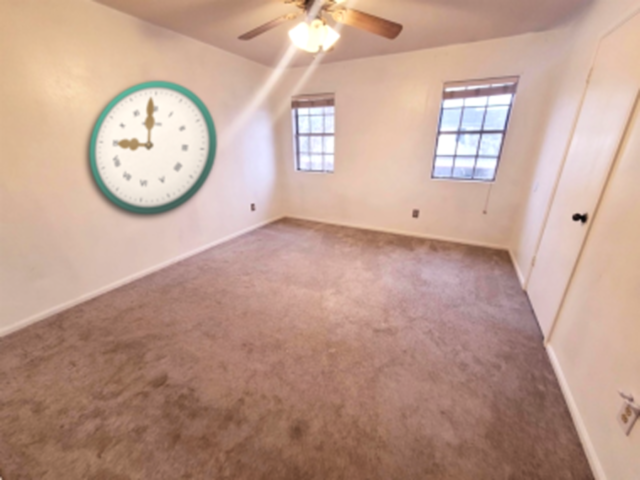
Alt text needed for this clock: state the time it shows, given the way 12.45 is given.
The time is 8.59
